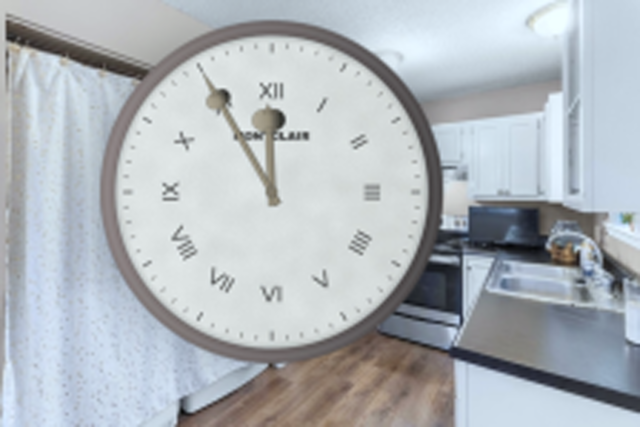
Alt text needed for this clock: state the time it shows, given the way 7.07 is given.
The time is 11.55
